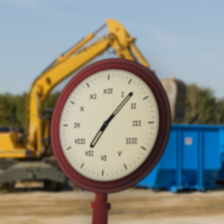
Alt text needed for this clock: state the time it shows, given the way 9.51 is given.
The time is 7.07
